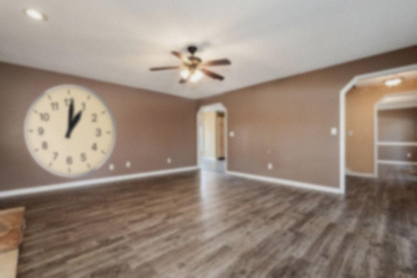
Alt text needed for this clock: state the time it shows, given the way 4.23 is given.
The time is 1.01
